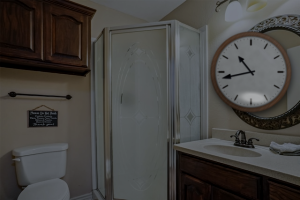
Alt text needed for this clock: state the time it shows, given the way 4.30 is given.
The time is 10.43
